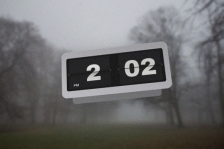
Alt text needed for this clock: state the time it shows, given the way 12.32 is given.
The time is 2.02
